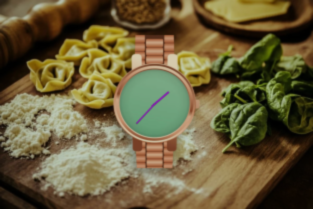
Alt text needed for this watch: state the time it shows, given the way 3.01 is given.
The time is 1.37
